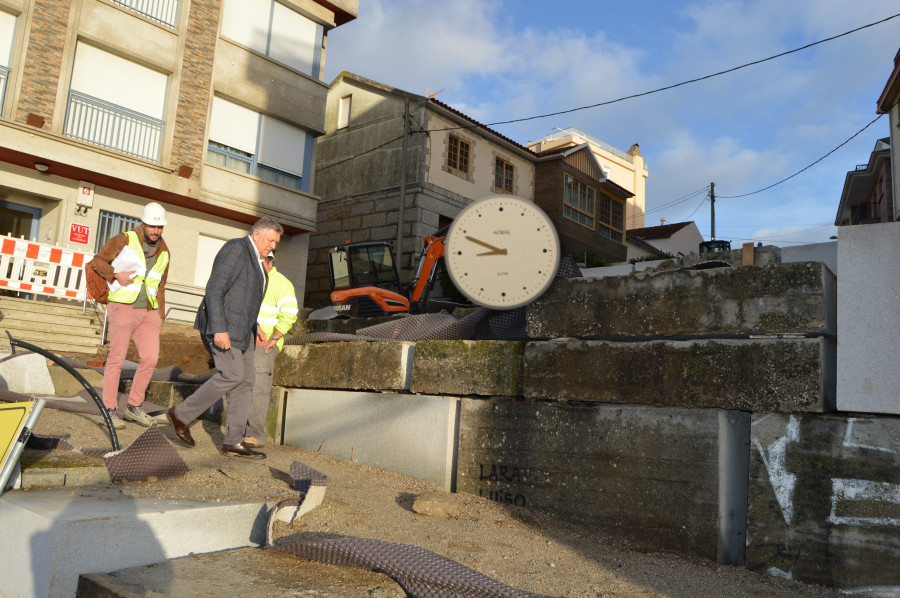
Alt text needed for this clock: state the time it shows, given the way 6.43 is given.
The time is 8.49
